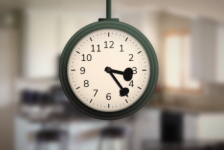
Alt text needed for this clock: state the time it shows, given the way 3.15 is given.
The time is 3.24
